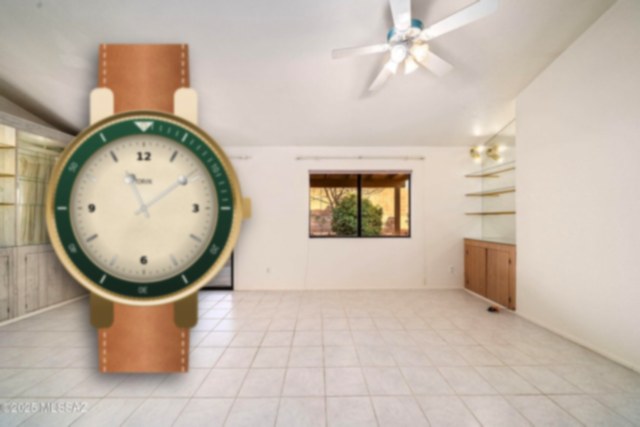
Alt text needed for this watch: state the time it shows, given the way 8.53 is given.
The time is 11.09
